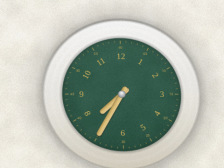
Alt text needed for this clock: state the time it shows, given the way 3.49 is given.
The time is 7.35
